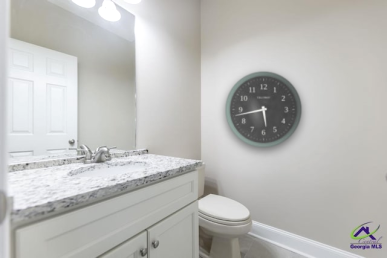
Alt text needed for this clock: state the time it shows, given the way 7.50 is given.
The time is 5.43
